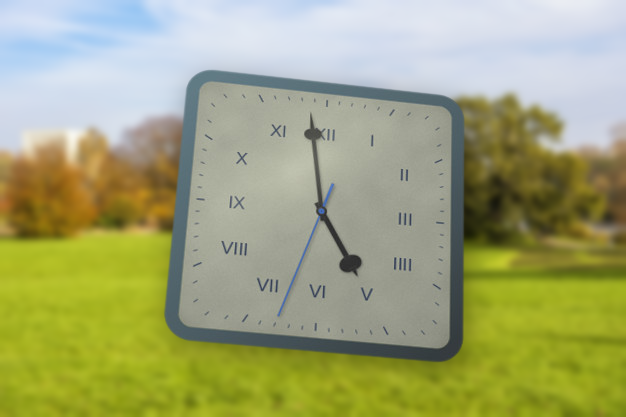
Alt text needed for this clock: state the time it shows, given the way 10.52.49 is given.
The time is 4.58.33
